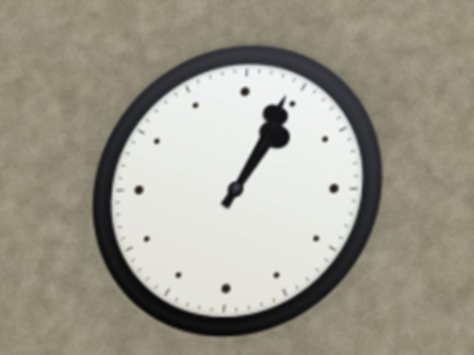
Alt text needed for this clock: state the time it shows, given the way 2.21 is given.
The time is 1.04
